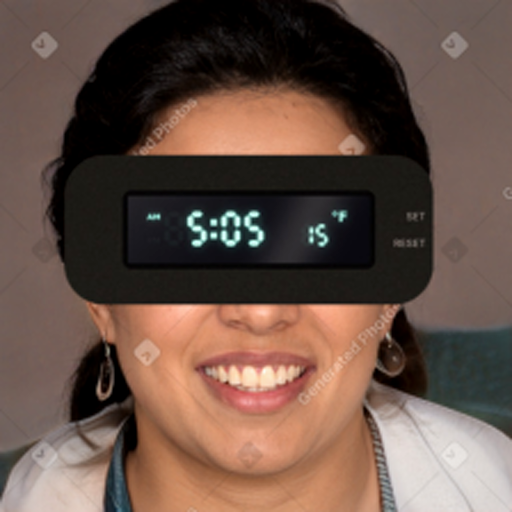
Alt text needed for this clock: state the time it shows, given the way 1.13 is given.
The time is 5.05
